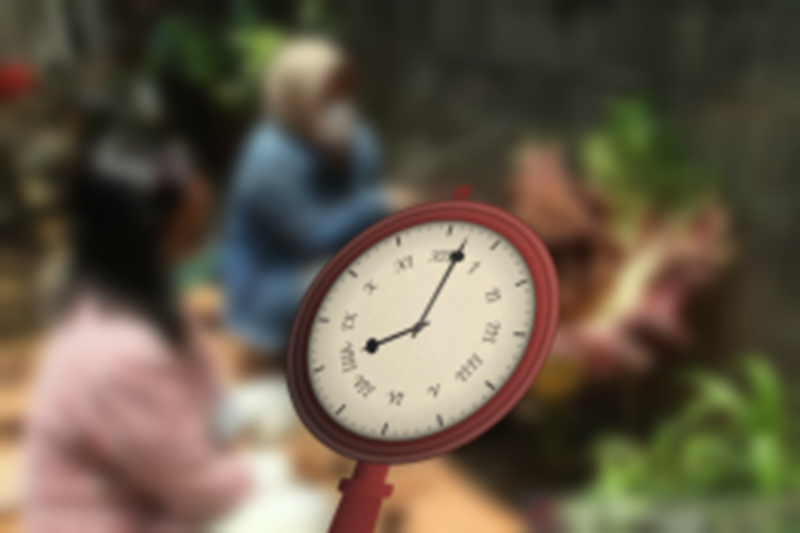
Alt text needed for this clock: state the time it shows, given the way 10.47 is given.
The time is 8.02
